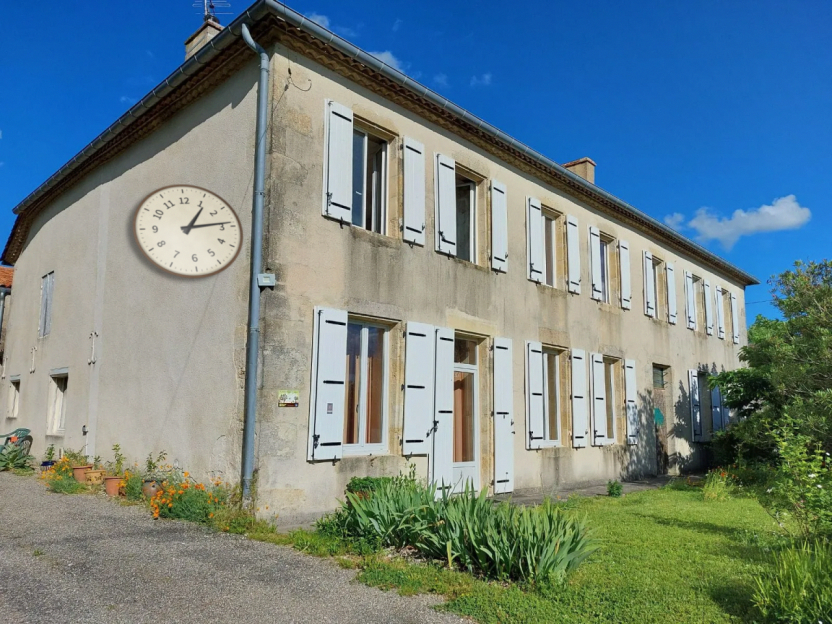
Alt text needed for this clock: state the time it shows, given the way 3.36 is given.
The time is 1.14
